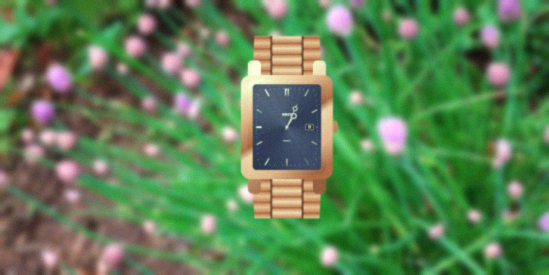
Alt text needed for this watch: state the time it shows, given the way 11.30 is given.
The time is 1.04
